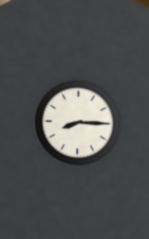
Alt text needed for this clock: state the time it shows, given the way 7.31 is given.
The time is 8.15
